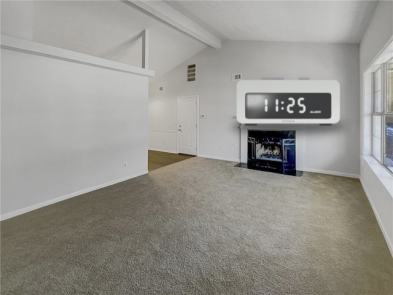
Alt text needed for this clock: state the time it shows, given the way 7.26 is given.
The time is 11.25
